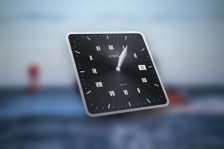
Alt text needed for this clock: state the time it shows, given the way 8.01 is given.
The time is 1.06
